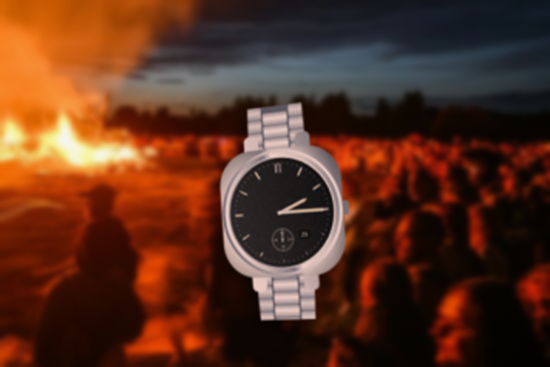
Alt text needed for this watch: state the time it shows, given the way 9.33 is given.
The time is 2.15
